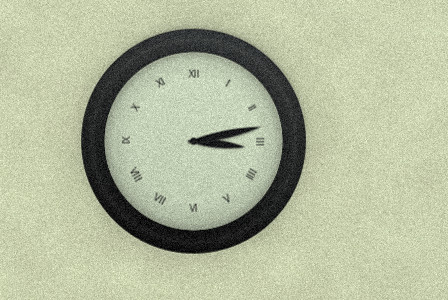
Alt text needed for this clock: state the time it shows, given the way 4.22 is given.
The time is 3.13
